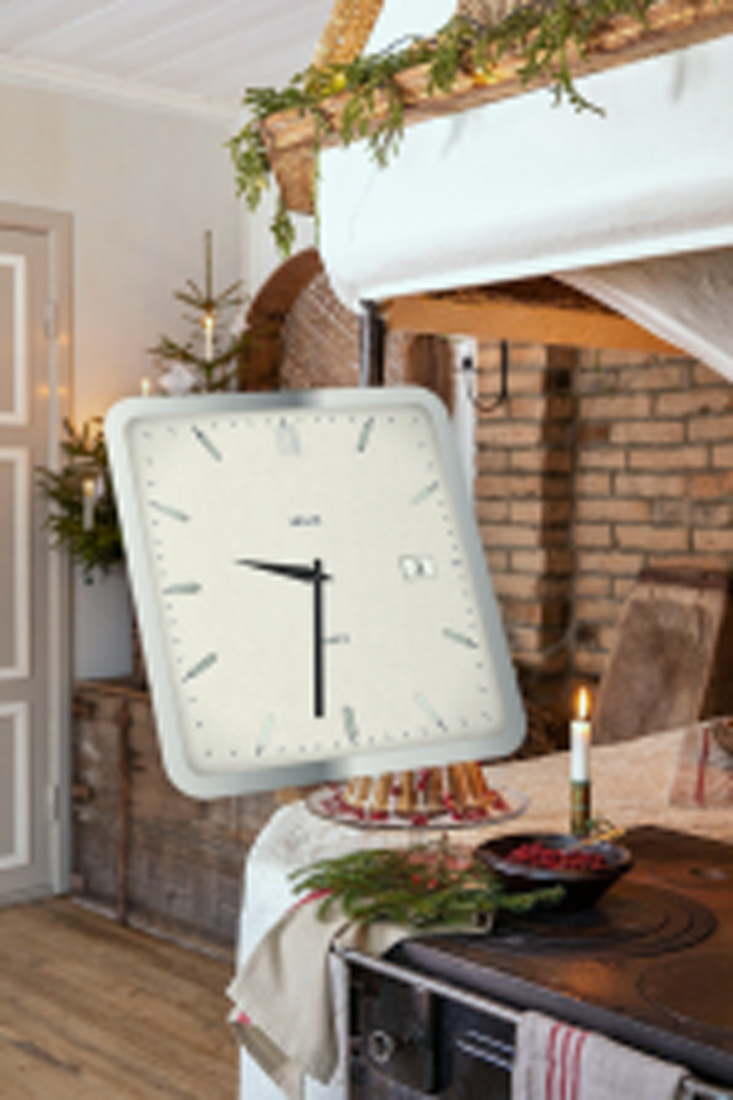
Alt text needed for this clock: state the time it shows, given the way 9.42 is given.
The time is 9.32
